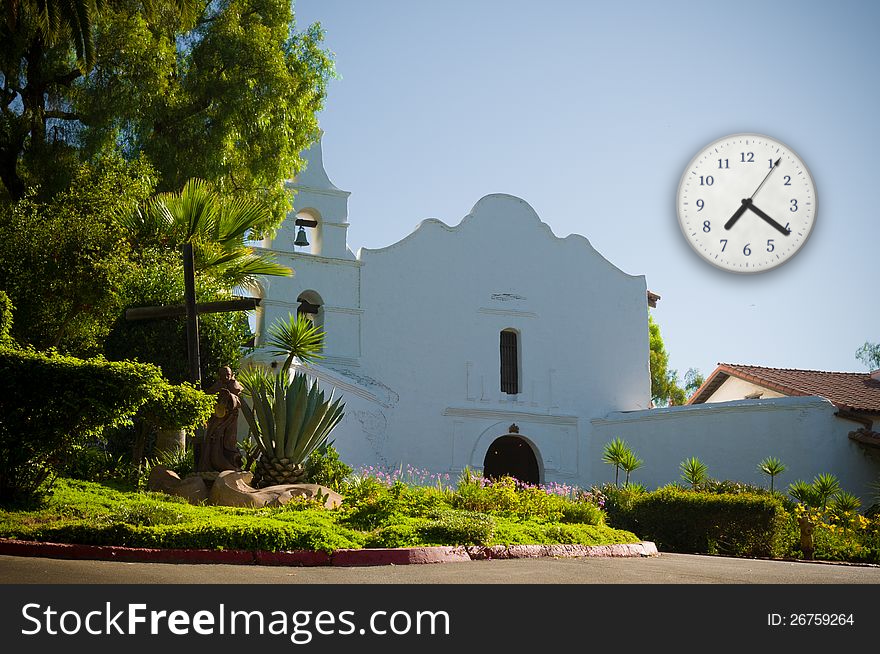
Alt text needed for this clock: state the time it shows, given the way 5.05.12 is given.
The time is 7.21.06
